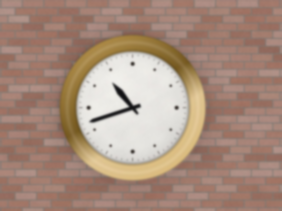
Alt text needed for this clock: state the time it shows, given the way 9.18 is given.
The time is 10.42
